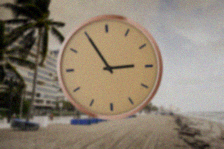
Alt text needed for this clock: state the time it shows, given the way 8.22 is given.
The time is 2.55
